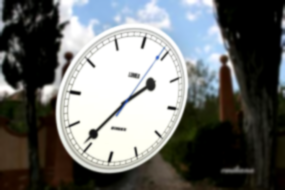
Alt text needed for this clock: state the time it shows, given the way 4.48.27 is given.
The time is 1.36.04
